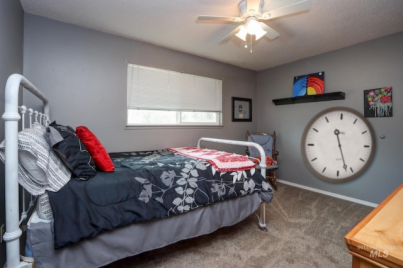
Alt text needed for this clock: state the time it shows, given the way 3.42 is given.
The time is 11.27
